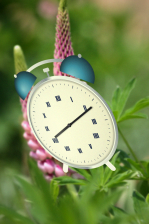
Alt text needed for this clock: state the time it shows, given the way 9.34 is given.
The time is 8.11
